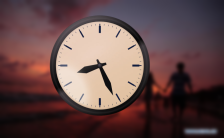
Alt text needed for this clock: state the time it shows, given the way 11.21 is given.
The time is 8.26
